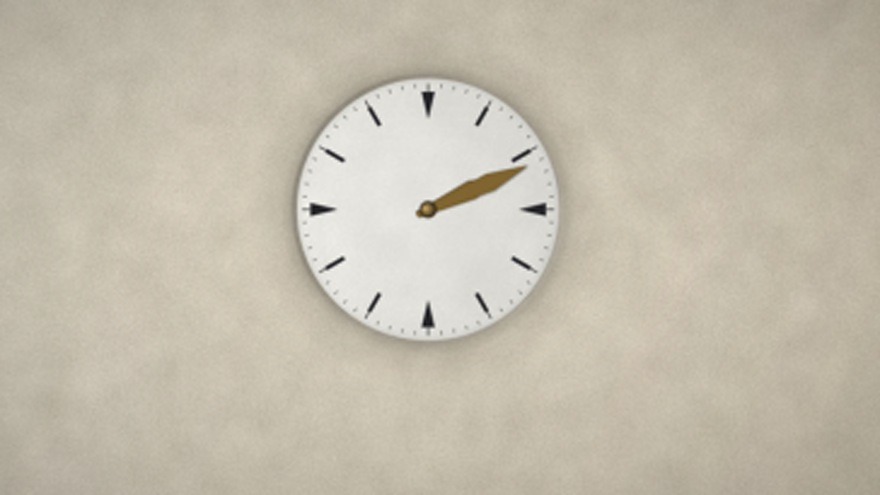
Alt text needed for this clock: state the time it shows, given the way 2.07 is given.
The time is 2.11
